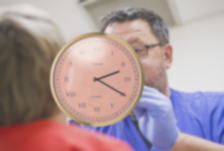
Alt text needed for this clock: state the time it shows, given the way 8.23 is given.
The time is 2.20
